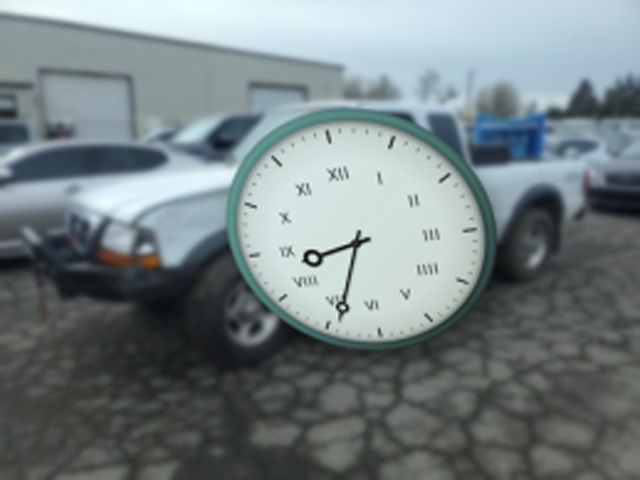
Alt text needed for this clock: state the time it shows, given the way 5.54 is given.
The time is 8.34
